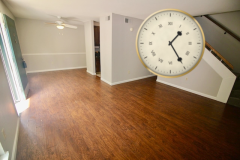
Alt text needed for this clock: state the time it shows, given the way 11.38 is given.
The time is 1.25
